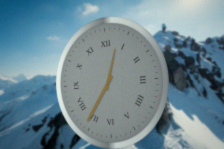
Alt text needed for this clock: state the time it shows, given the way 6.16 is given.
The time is 12.36
